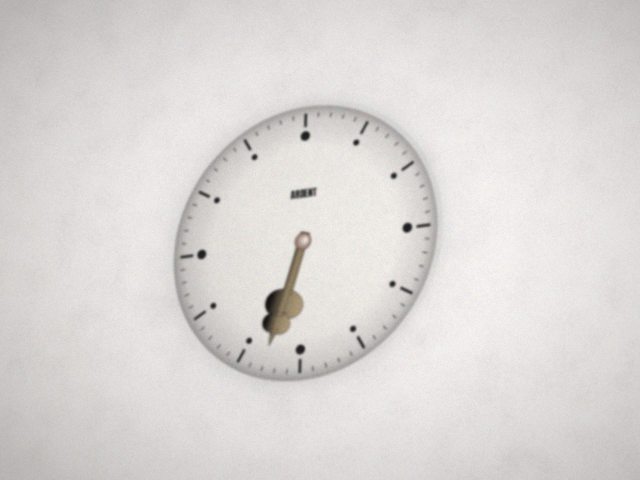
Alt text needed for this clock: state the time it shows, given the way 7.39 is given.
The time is 6.33
